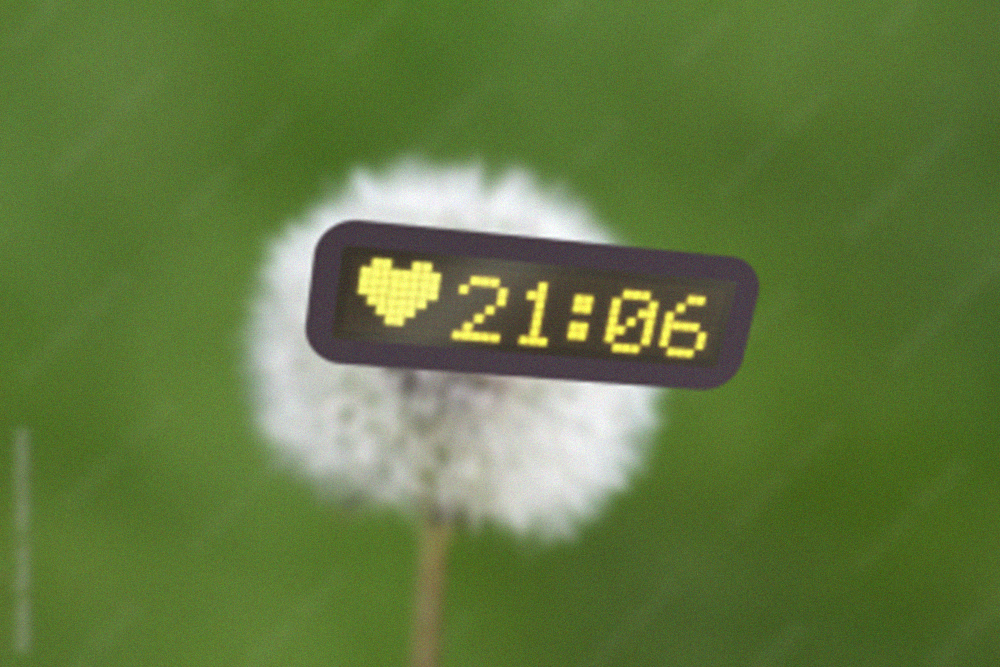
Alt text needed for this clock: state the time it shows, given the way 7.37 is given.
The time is 21.06
